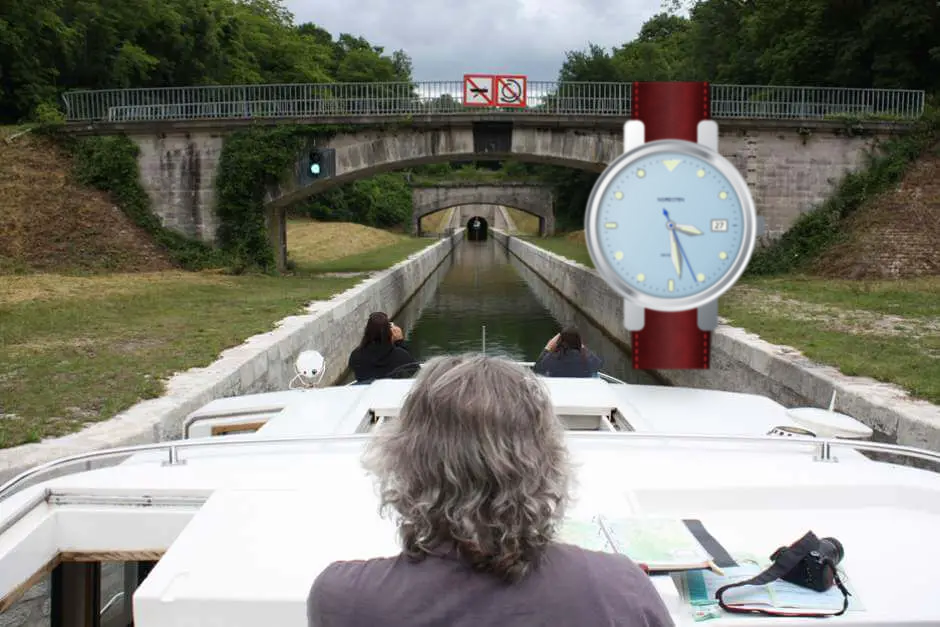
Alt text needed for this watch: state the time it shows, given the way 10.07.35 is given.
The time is 3.28.26
